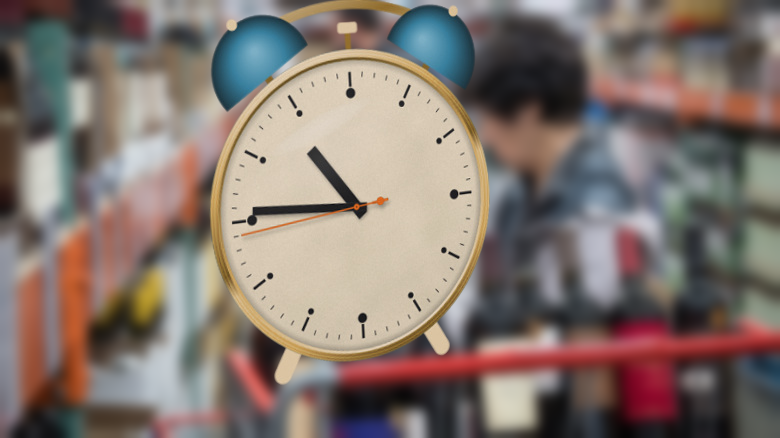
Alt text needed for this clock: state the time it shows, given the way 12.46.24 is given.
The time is 10.45.44
